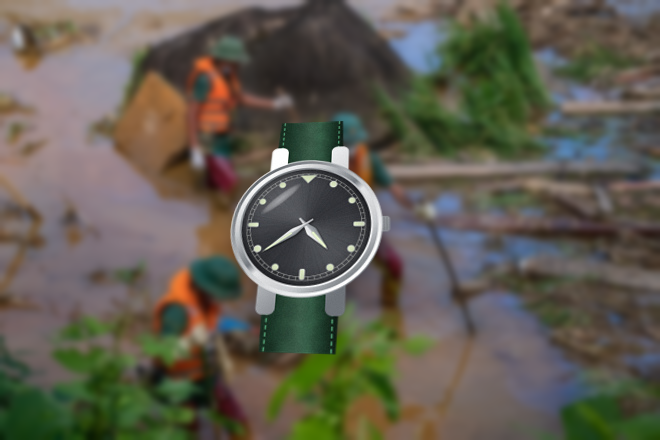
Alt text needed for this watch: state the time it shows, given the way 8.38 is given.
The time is 4.39
